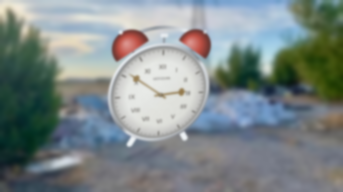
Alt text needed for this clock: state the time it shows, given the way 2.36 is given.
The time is 2.51
